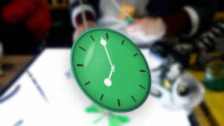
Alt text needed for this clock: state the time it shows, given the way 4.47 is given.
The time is 6.58
